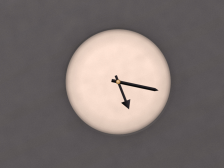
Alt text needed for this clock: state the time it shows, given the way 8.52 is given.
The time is 5.17
